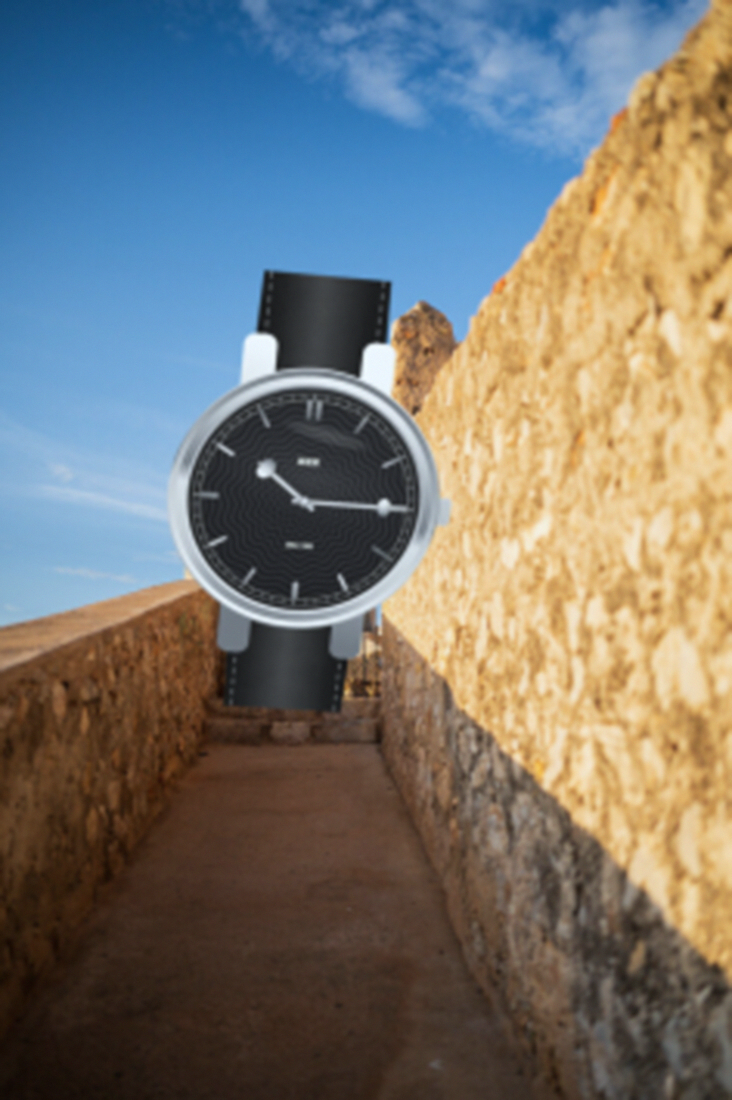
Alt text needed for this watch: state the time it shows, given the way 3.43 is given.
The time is 10.15
